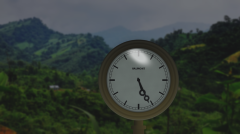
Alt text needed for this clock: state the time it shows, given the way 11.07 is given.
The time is 5.26
